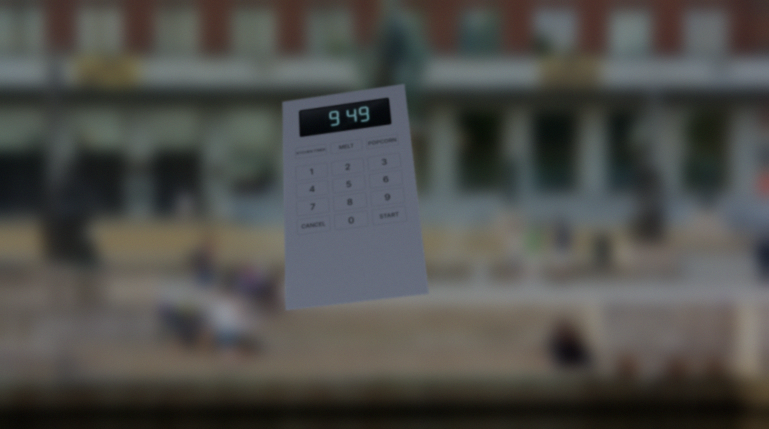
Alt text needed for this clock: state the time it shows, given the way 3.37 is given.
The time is 9.49
